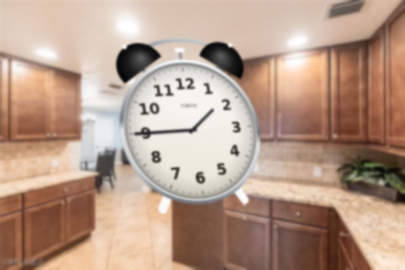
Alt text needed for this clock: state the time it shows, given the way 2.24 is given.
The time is 1.45
